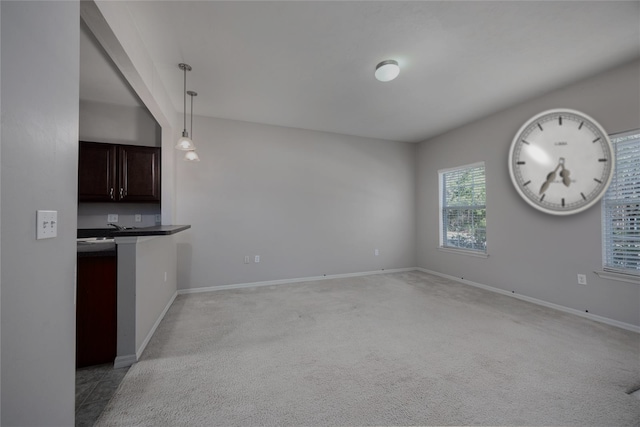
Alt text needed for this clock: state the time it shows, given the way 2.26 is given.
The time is 5.36
